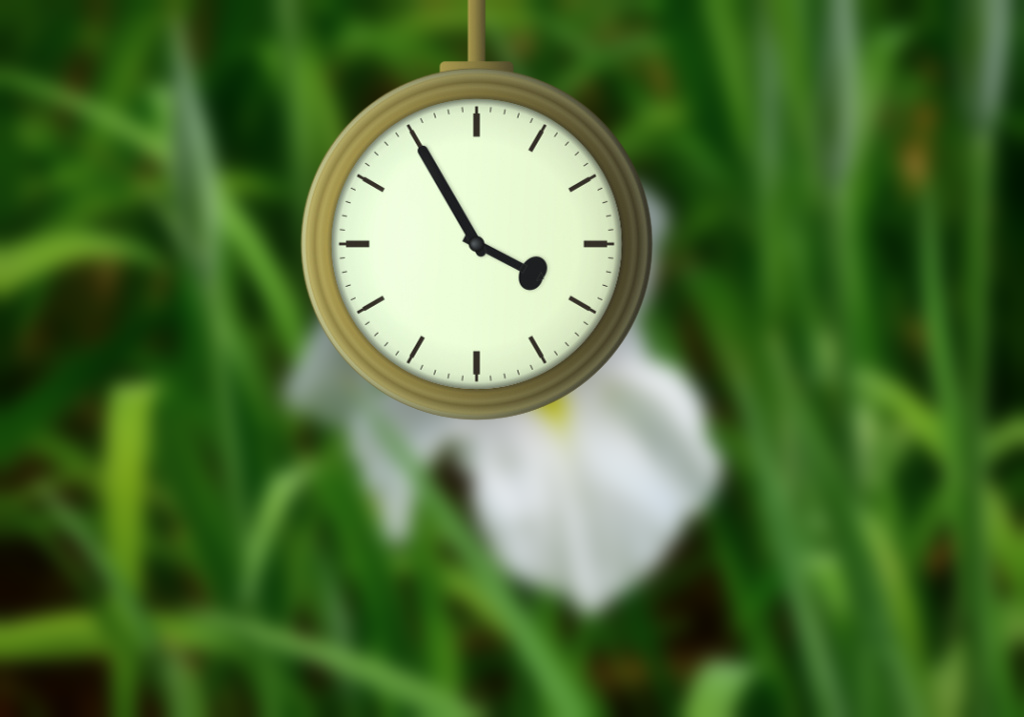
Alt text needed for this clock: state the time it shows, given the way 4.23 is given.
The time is 3.55
